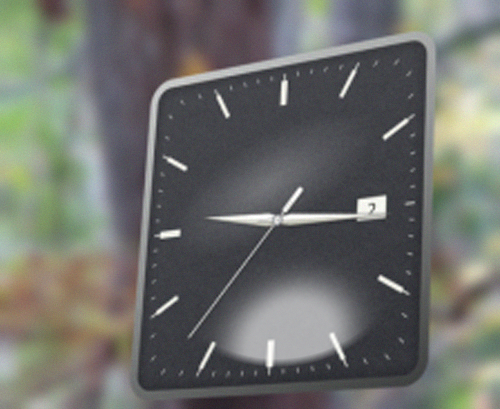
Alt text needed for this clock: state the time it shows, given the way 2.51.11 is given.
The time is 9.15.37
